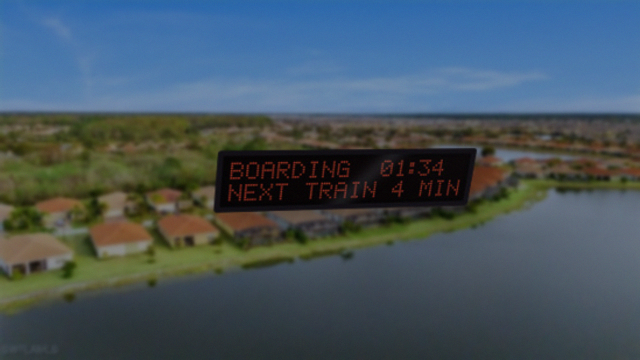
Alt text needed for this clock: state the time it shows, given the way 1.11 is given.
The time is 1.34
